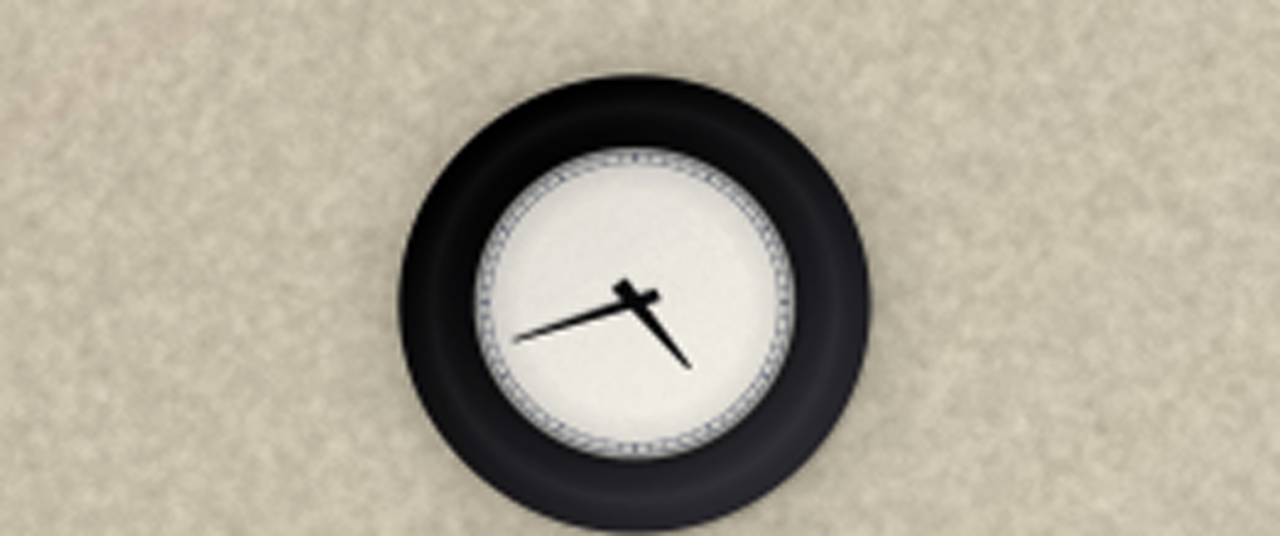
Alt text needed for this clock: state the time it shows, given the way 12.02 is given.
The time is 4.42
